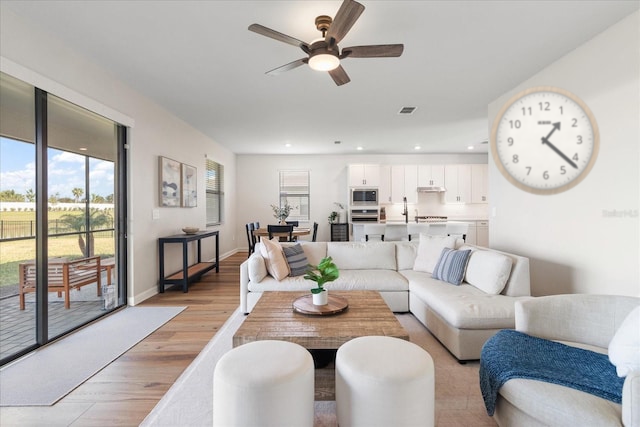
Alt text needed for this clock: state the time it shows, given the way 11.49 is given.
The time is 1.22
